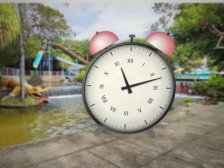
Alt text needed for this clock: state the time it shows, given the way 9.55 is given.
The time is 11.12
